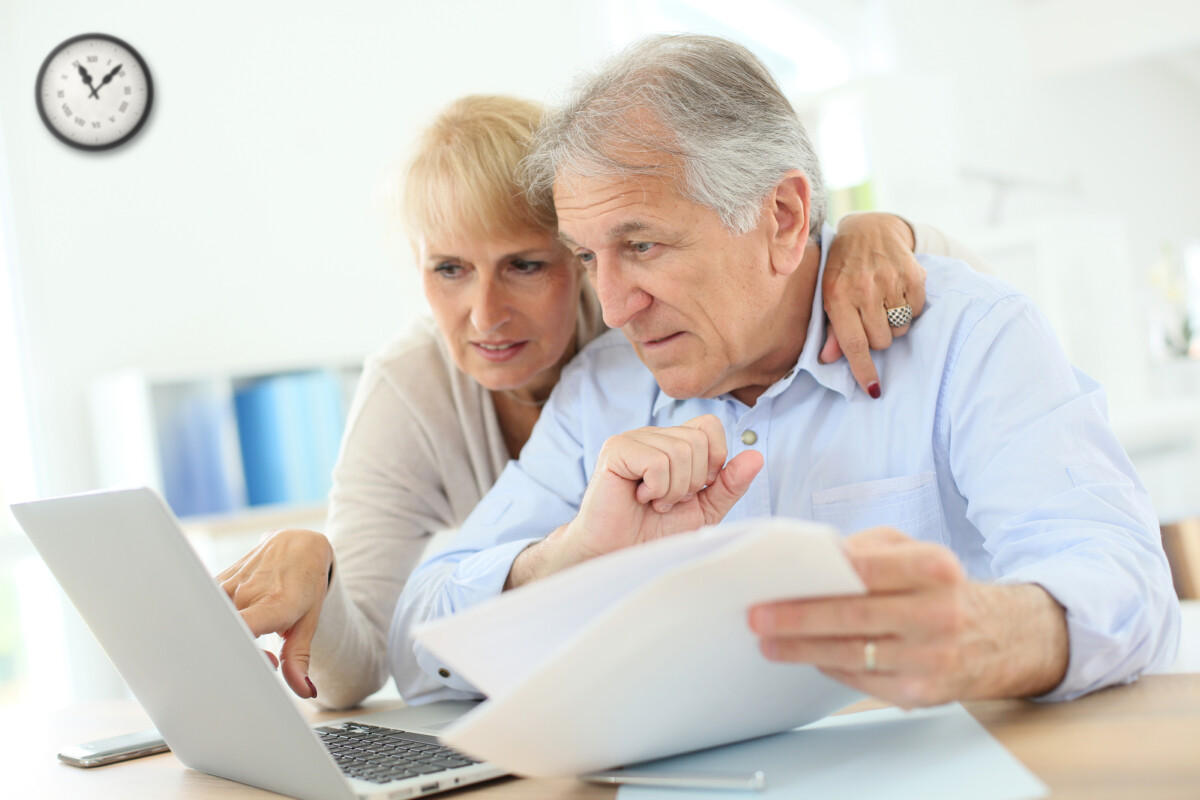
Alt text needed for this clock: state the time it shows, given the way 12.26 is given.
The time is 11.08
